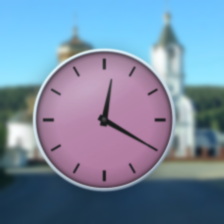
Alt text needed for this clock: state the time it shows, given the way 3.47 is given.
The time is 12.20
